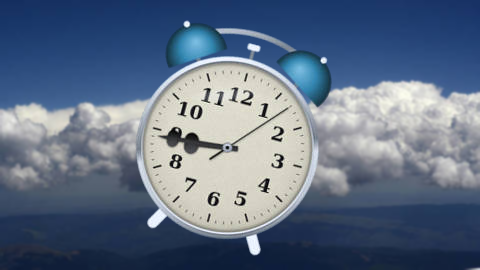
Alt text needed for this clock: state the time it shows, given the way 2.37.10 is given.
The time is 8.44.07
